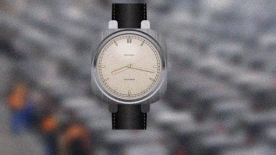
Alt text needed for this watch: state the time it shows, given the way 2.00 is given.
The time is 8.17
